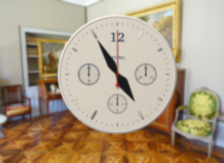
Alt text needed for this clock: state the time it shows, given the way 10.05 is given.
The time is 4.55
